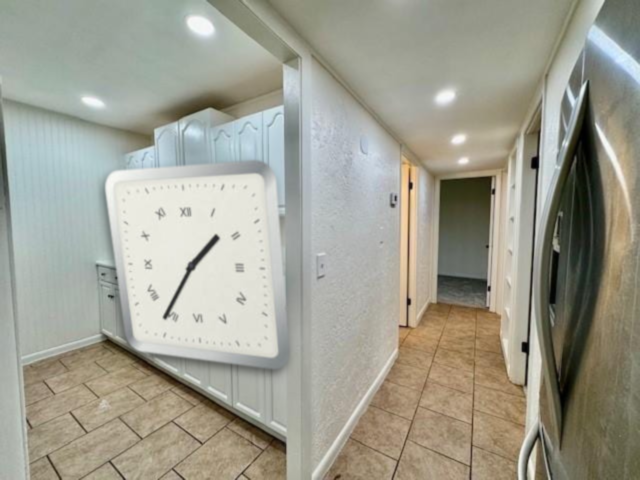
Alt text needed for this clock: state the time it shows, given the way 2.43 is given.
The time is 1.36
